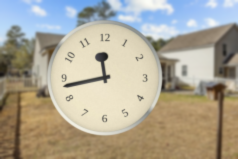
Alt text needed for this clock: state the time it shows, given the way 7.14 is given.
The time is 11.43
